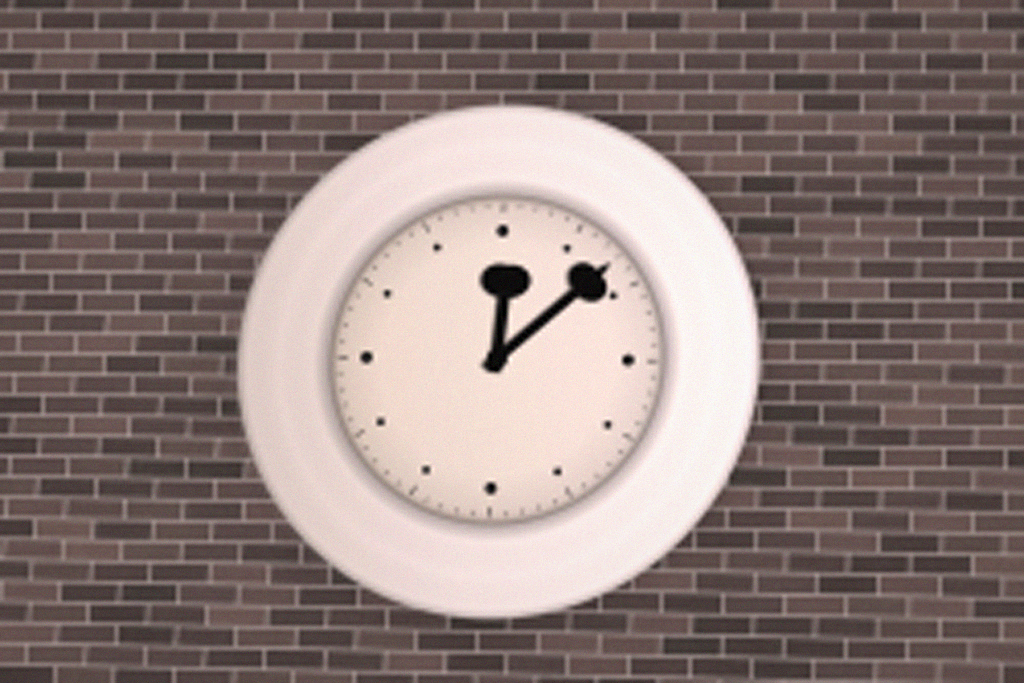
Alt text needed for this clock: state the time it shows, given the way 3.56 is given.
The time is 12.08
